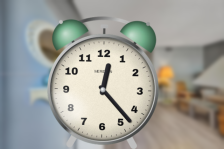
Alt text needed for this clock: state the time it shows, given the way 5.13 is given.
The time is 12.23
